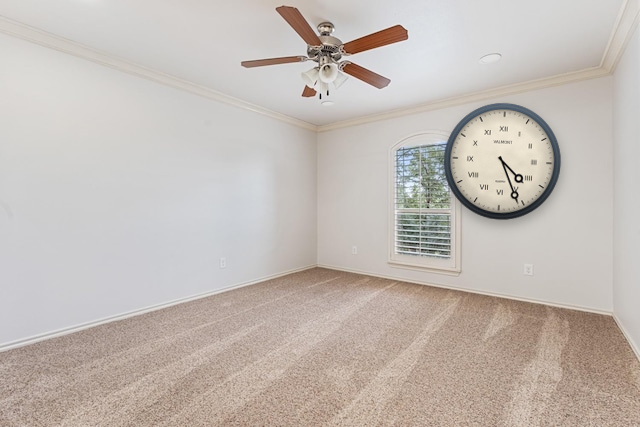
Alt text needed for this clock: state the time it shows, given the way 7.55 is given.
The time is 4.26
